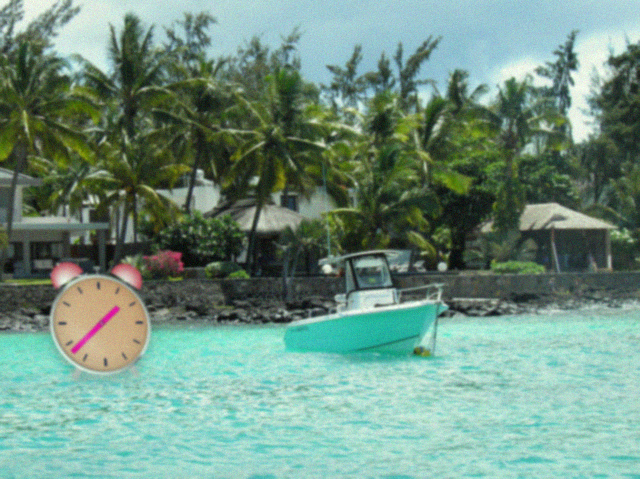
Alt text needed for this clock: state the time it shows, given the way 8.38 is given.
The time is 1.38
